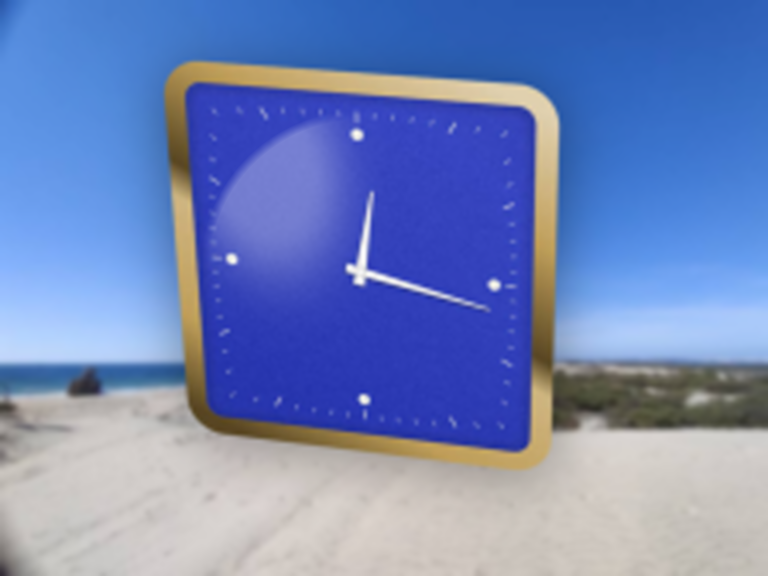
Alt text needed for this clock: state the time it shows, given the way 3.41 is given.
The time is 12.17
